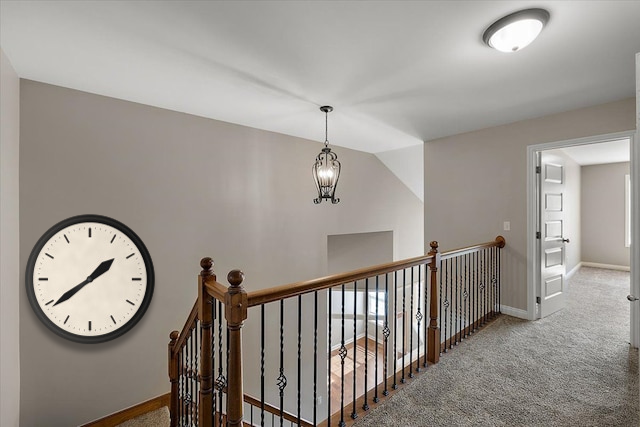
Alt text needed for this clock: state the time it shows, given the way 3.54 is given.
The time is 1.39
